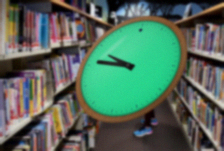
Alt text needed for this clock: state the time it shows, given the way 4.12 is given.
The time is 9.46
